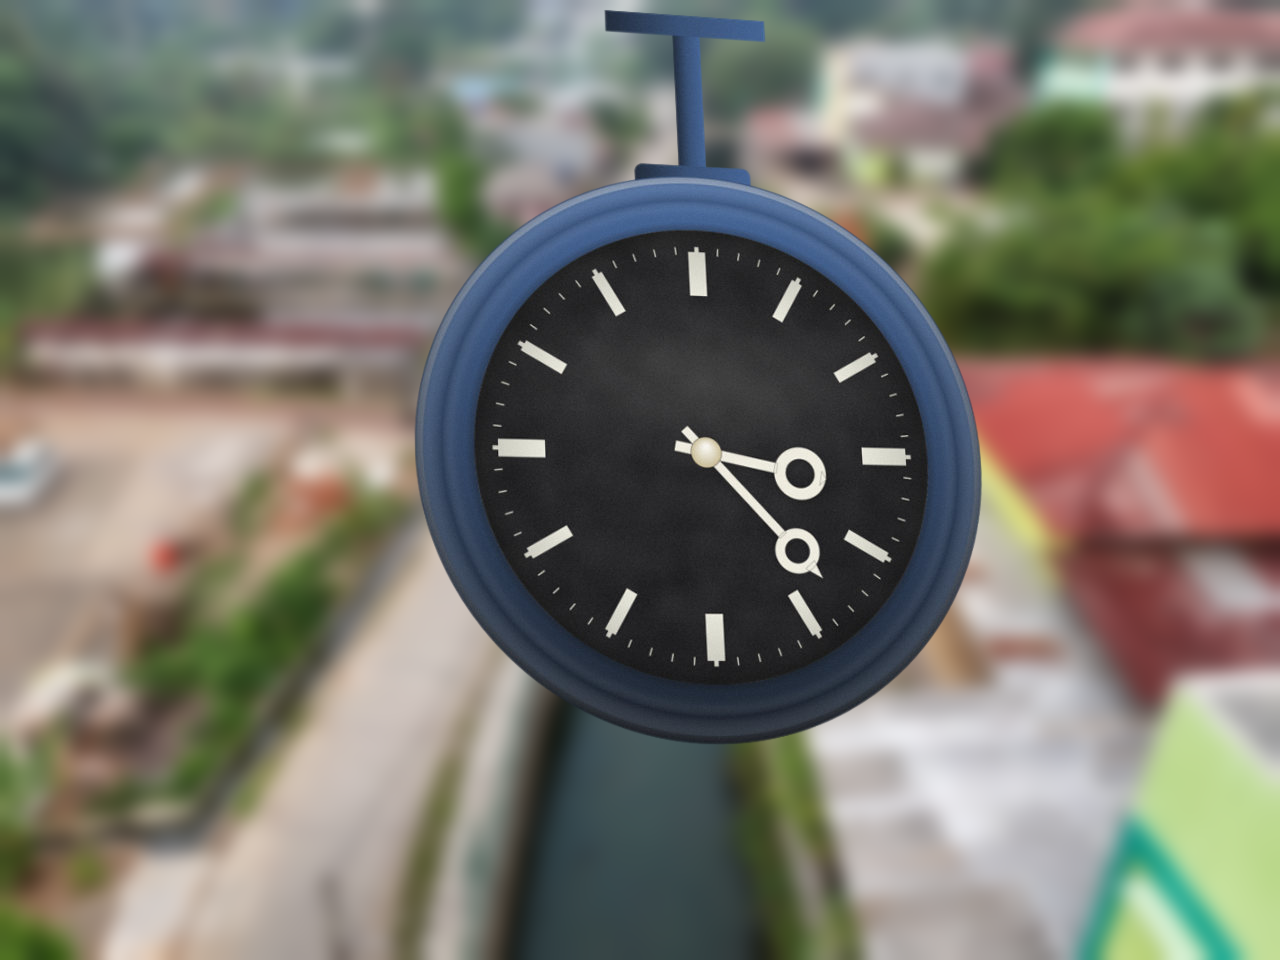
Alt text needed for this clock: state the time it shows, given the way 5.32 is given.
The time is 3.23
